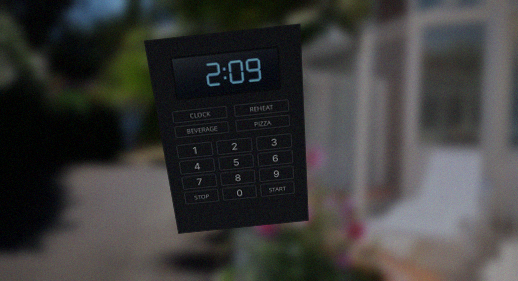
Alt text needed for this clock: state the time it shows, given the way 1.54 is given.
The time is 2.09
